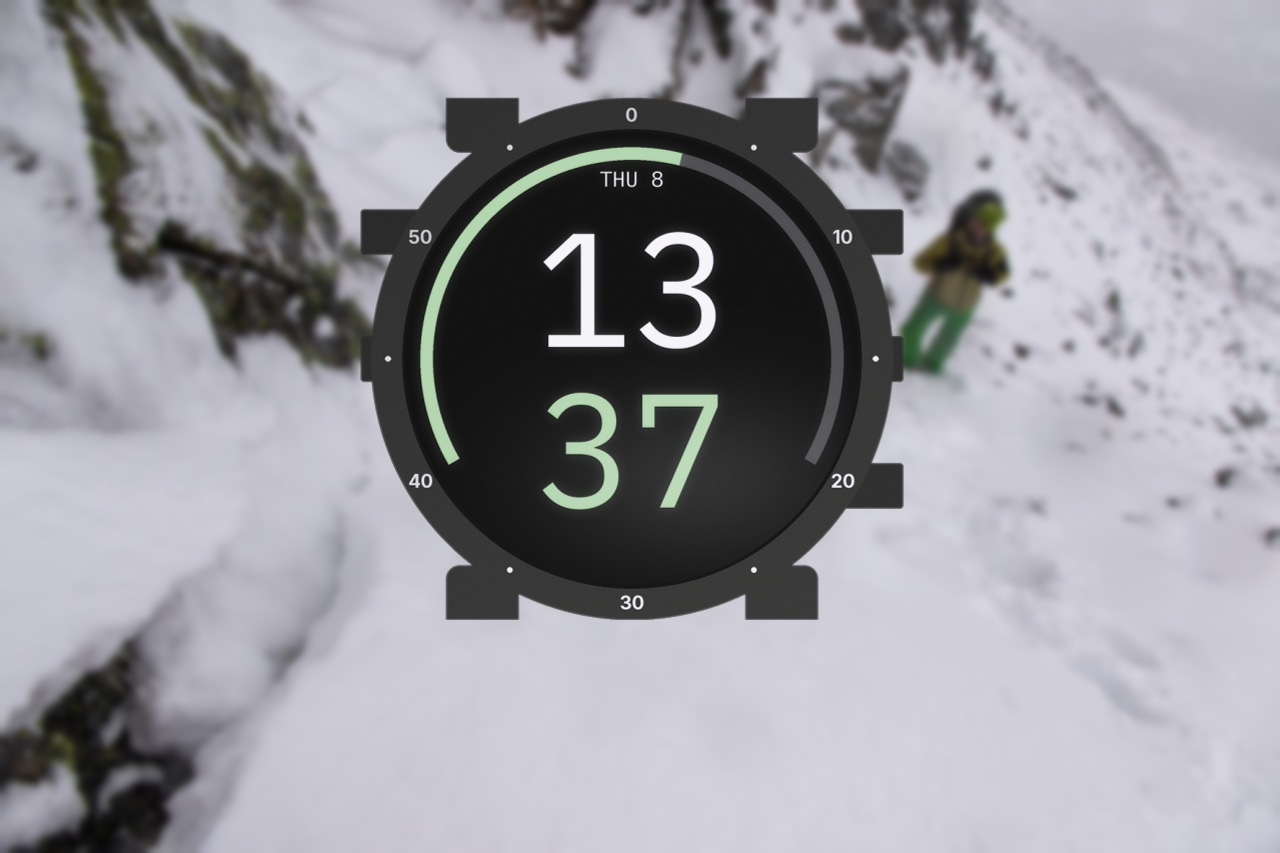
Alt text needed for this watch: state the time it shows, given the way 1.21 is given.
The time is 13.37
